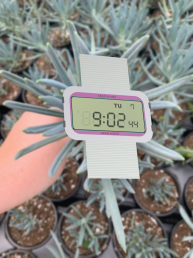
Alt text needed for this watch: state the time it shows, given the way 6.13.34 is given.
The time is 9.02.44
